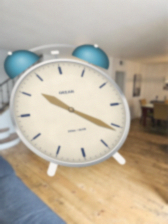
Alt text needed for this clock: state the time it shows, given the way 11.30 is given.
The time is 10.21
